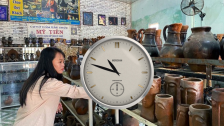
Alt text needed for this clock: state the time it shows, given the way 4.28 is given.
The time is 10.48
